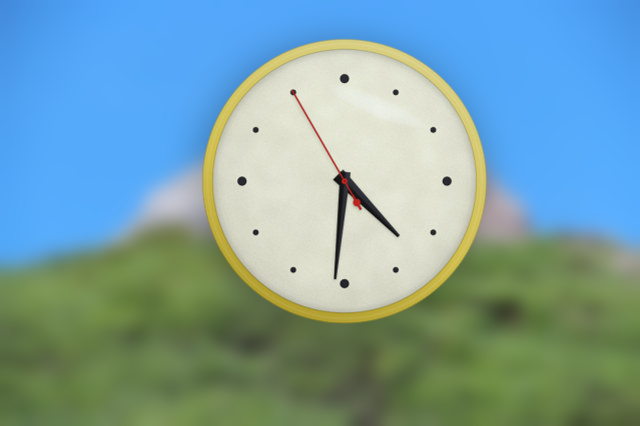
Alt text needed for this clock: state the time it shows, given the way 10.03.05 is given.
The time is 4.30.55
